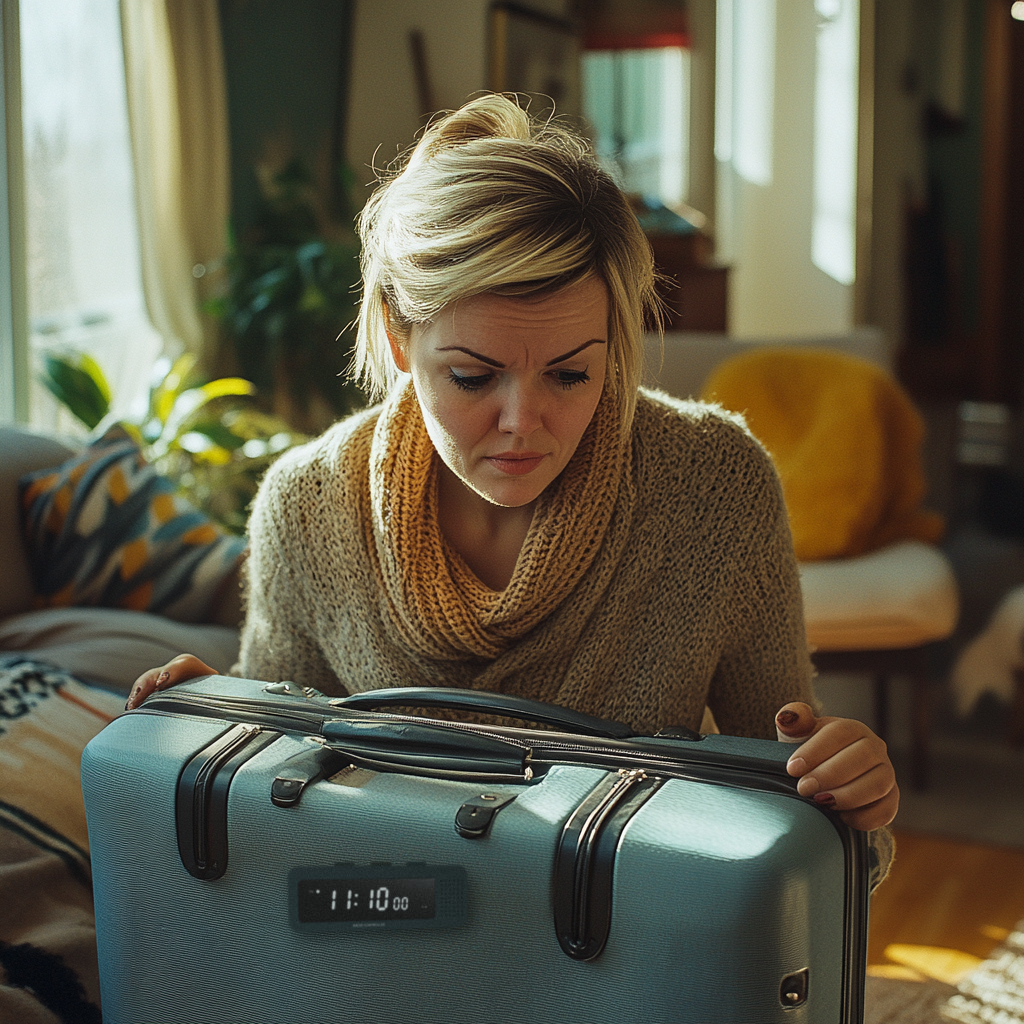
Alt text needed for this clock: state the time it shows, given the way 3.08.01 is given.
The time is 11.10.00
